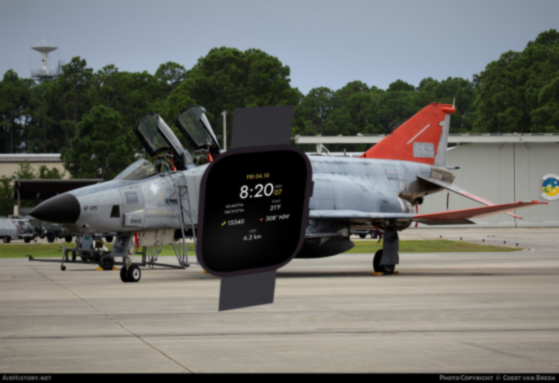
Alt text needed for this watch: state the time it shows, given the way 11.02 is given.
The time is 8.20
